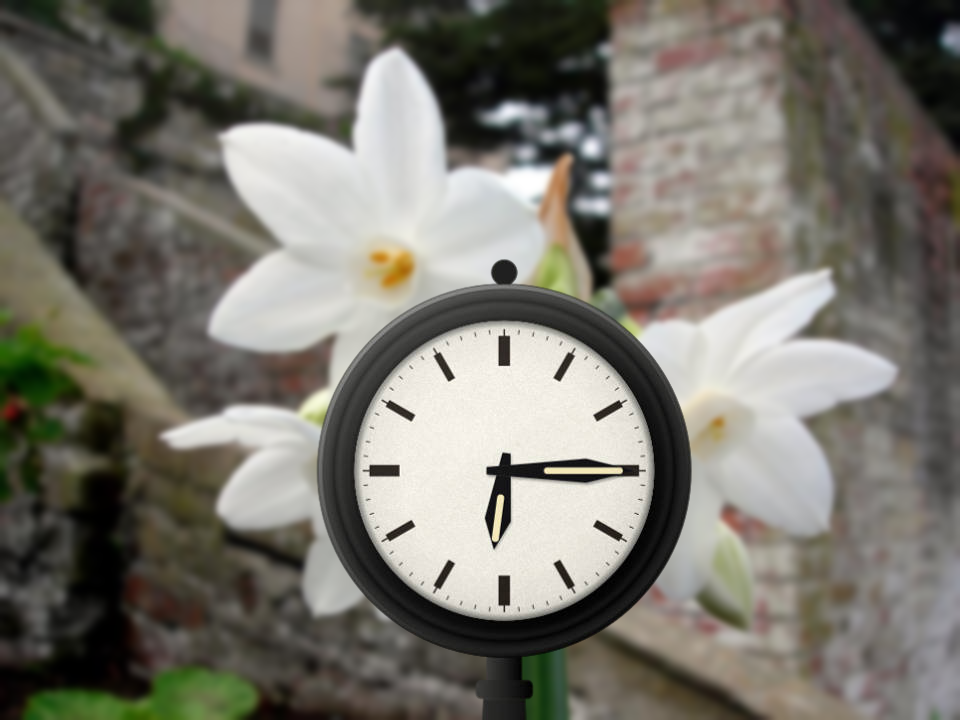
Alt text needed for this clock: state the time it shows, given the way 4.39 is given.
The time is 6.15
